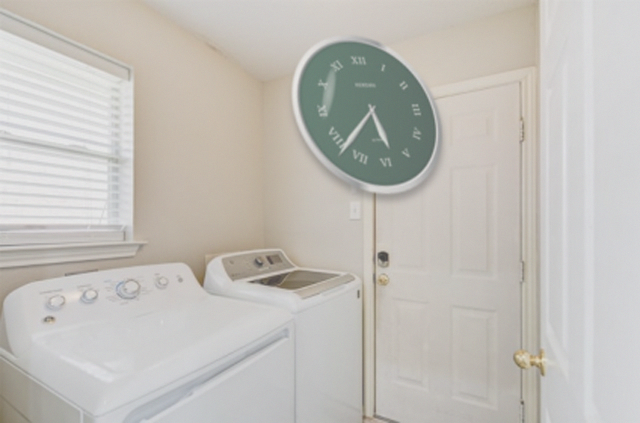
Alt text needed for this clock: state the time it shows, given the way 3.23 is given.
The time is 5.38
